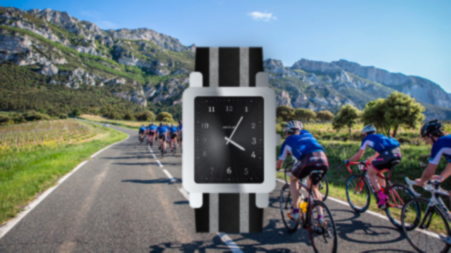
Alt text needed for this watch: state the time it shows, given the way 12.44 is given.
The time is 4.05
